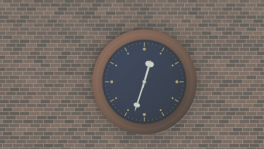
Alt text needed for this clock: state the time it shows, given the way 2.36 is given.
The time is 12.33
